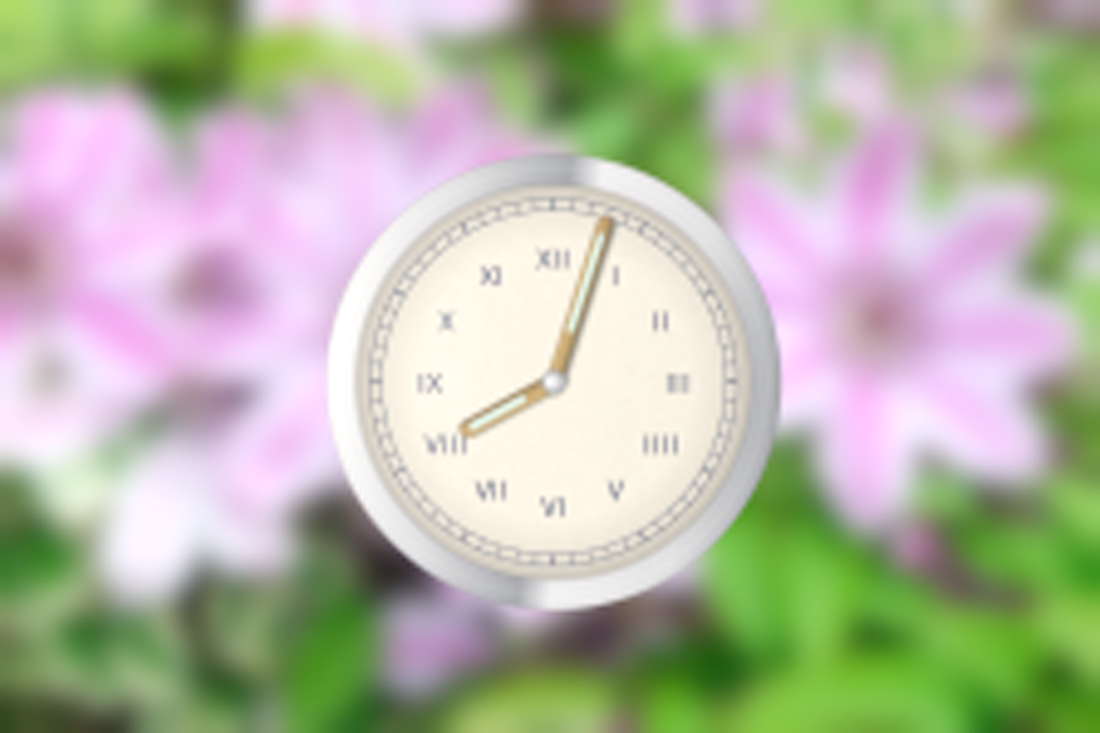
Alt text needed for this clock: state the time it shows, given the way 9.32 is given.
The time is 8.03
